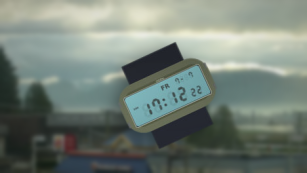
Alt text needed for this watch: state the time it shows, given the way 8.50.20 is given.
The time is 17.12.22
